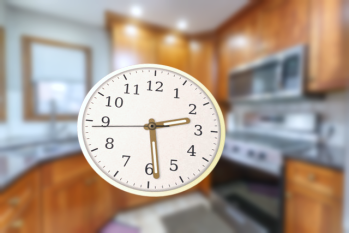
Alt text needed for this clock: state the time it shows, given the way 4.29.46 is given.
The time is 2.28.44
